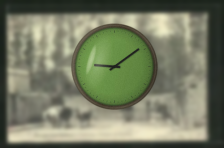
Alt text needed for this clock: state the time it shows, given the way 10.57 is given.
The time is 9.09
